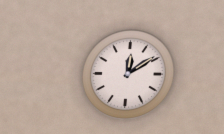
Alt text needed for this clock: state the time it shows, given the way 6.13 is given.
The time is 12.09
